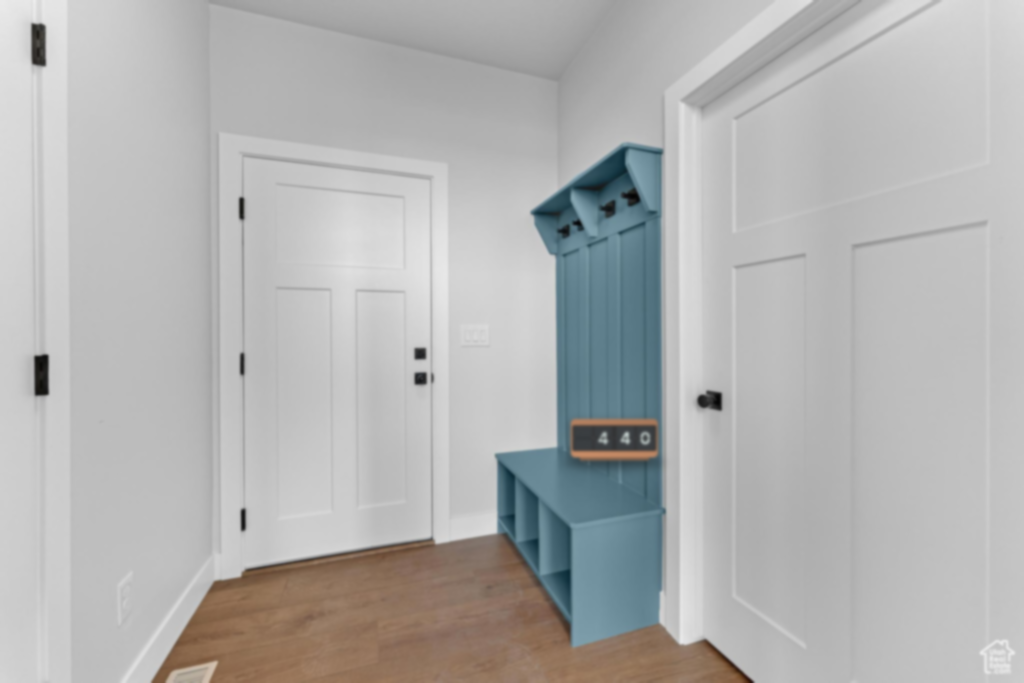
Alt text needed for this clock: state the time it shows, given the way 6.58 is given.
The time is 4.40
